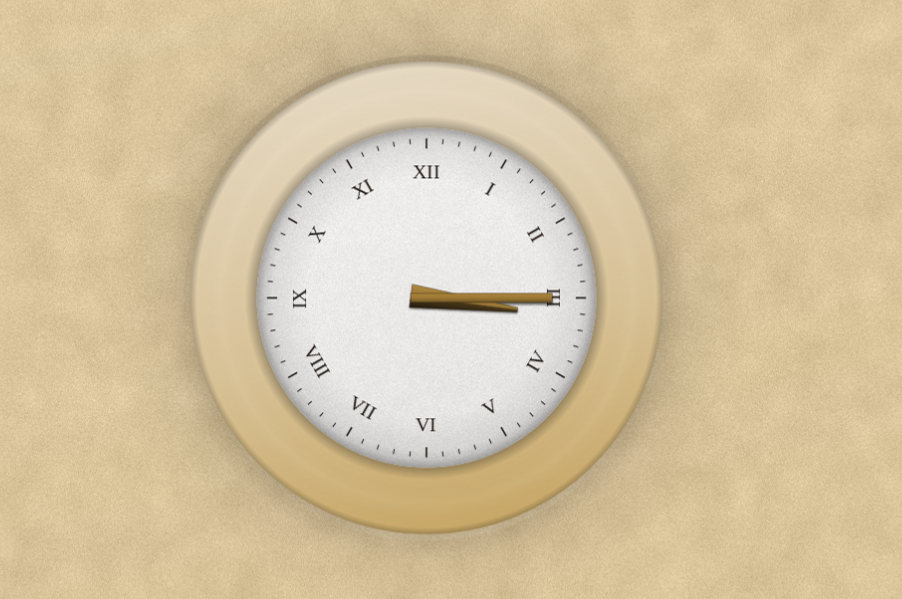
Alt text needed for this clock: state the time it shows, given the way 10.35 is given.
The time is 3.15
